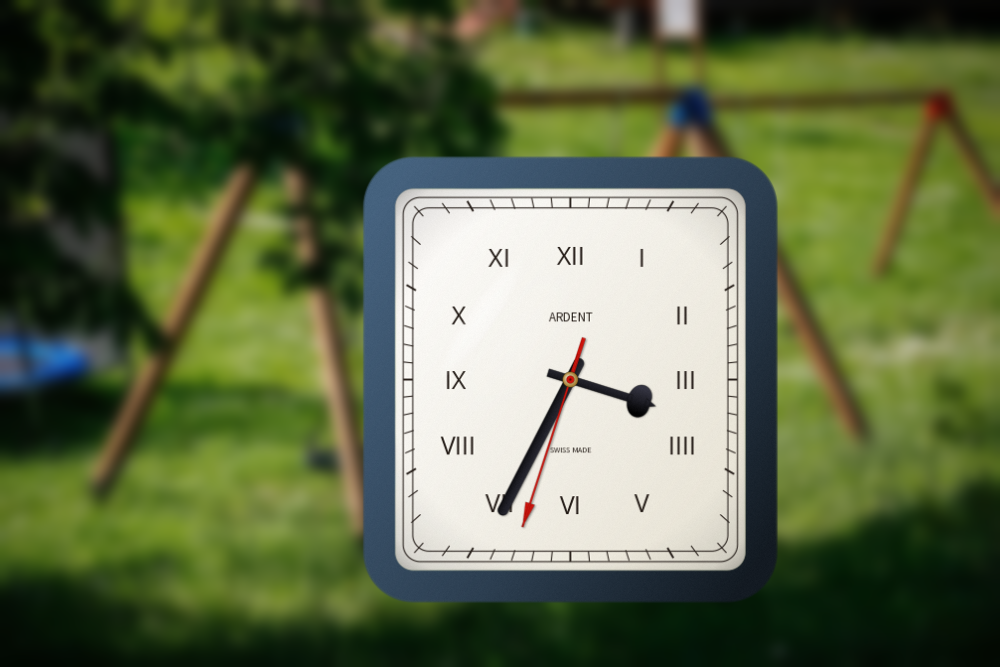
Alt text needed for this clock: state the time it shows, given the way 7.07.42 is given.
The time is 3.34.33
